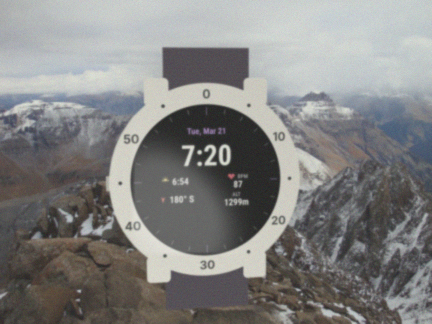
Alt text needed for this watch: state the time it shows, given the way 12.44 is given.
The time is 7.20
